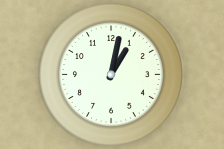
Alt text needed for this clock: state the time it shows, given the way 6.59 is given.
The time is 1.02
